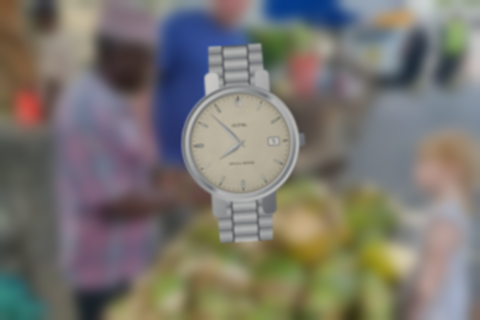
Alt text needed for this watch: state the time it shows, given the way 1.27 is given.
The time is 7.53
